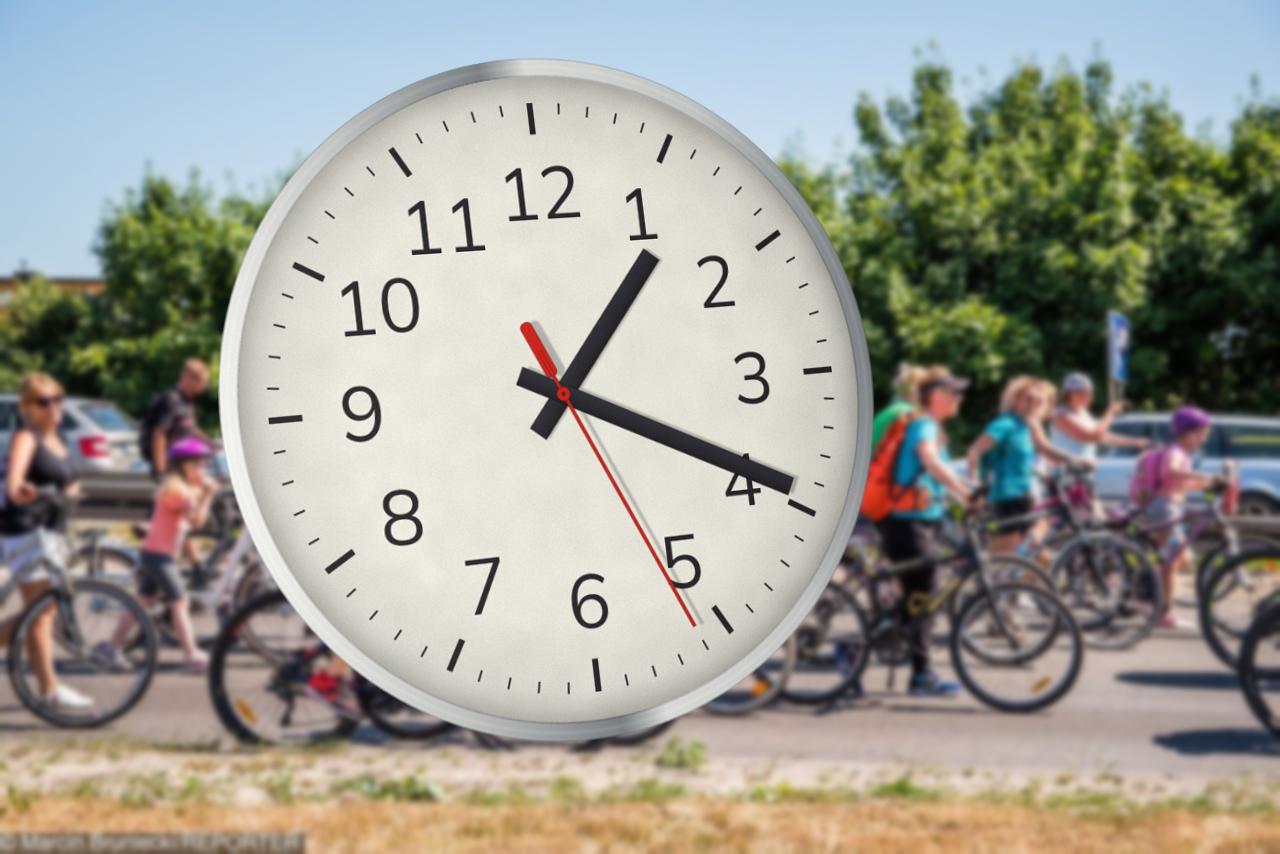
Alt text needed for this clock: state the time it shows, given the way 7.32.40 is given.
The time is 1.19.26
